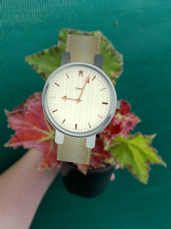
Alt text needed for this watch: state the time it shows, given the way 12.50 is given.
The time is 9.03
